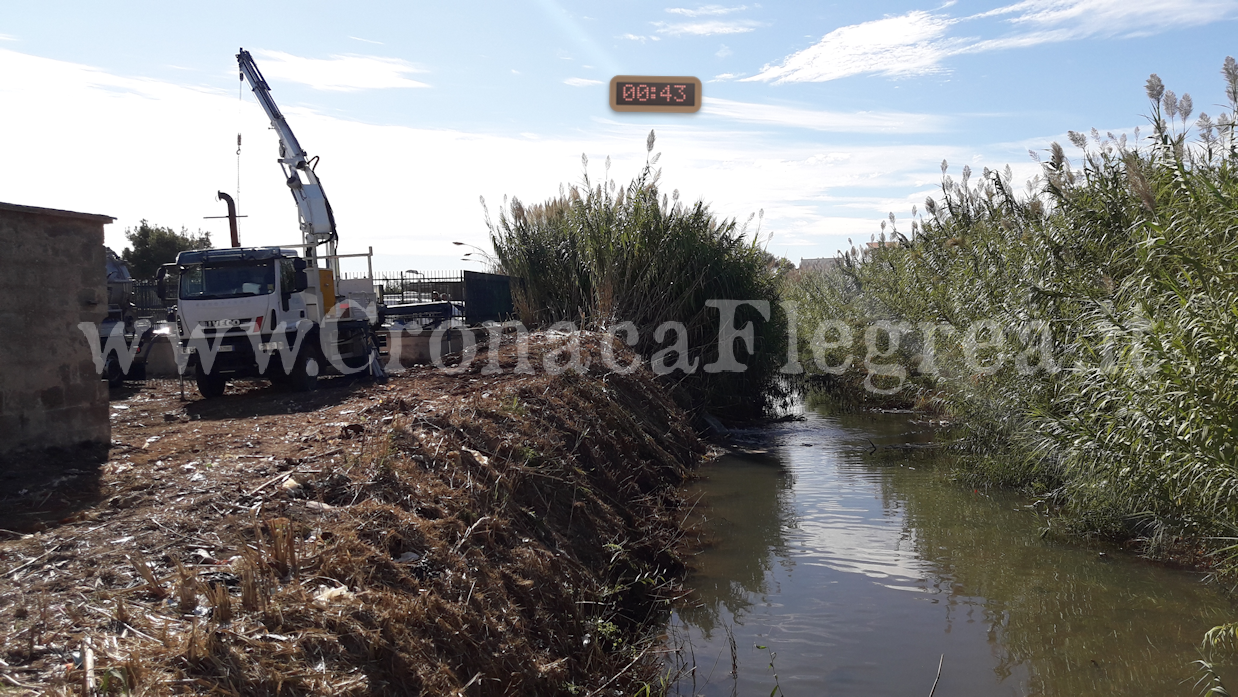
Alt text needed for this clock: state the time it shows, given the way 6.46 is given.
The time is 0.43
